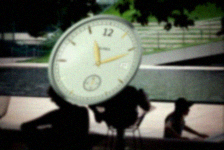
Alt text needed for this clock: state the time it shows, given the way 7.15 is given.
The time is 11.11
